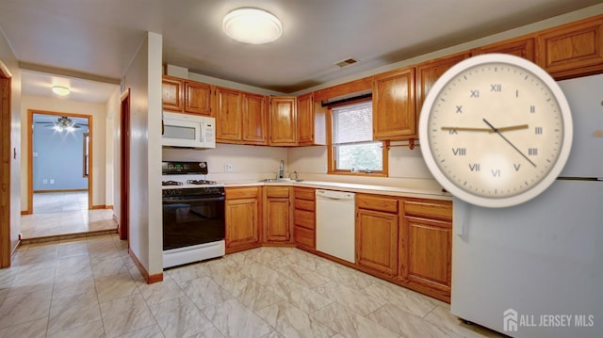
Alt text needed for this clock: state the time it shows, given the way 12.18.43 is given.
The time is 2.45.22
